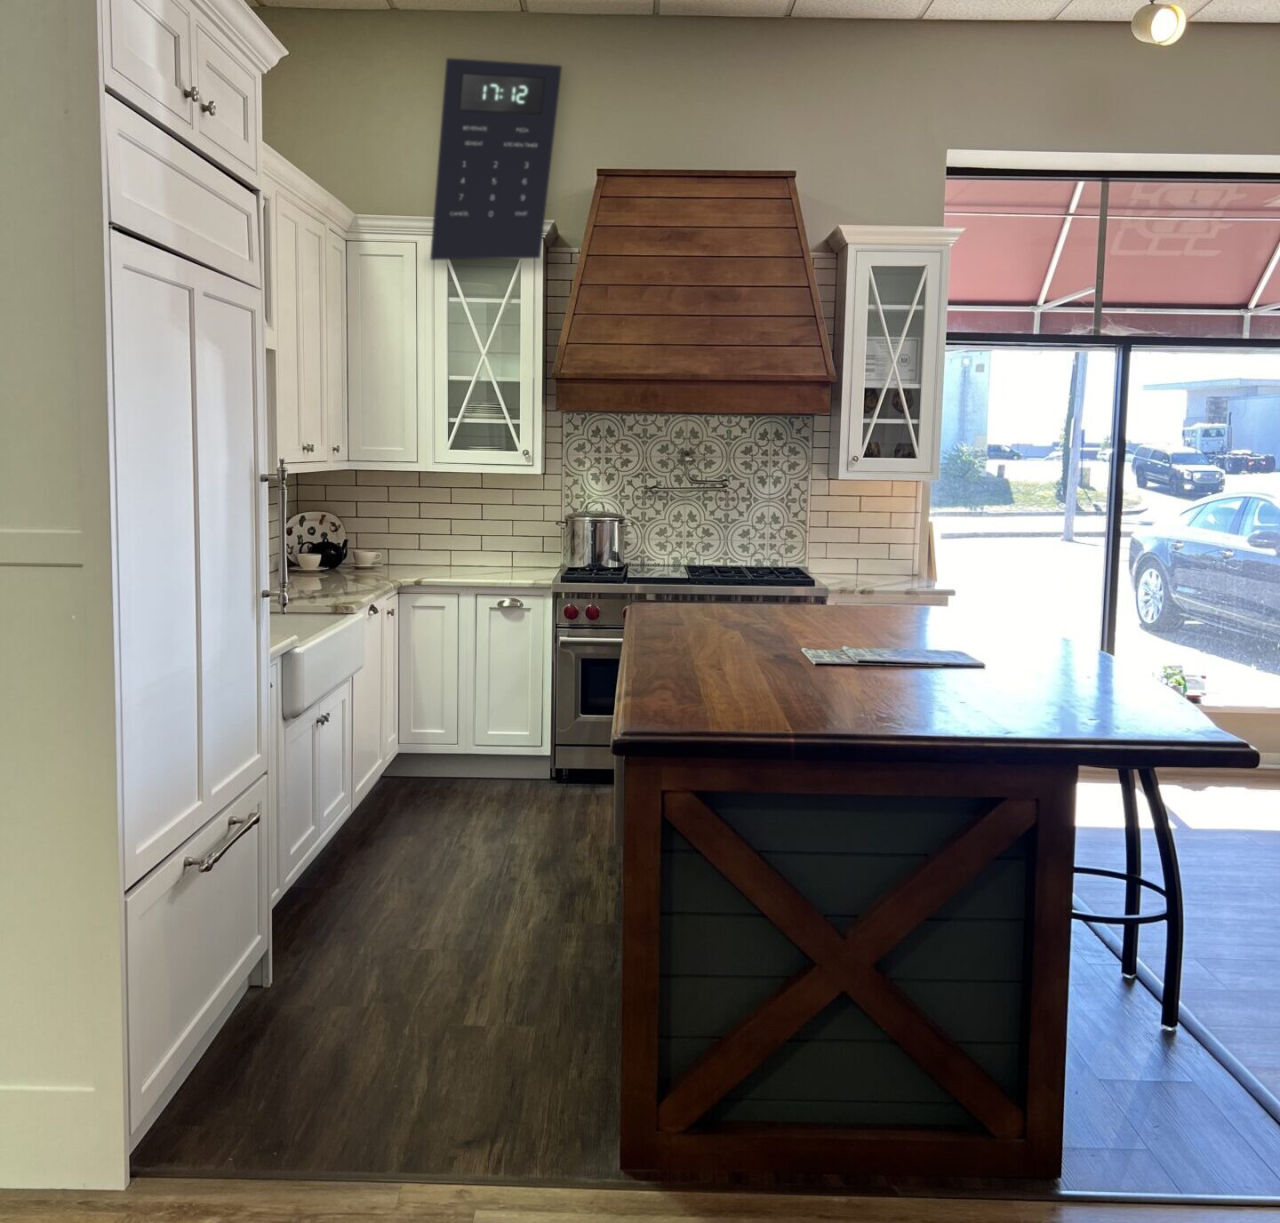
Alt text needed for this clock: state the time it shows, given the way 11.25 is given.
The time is 17.12
